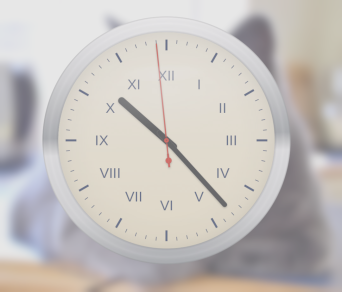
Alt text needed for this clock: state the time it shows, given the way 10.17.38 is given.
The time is 10.22.59
